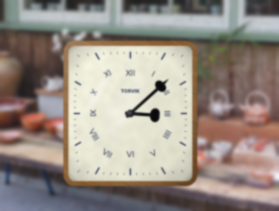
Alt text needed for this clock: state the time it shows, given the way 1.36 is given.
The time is 3.08
